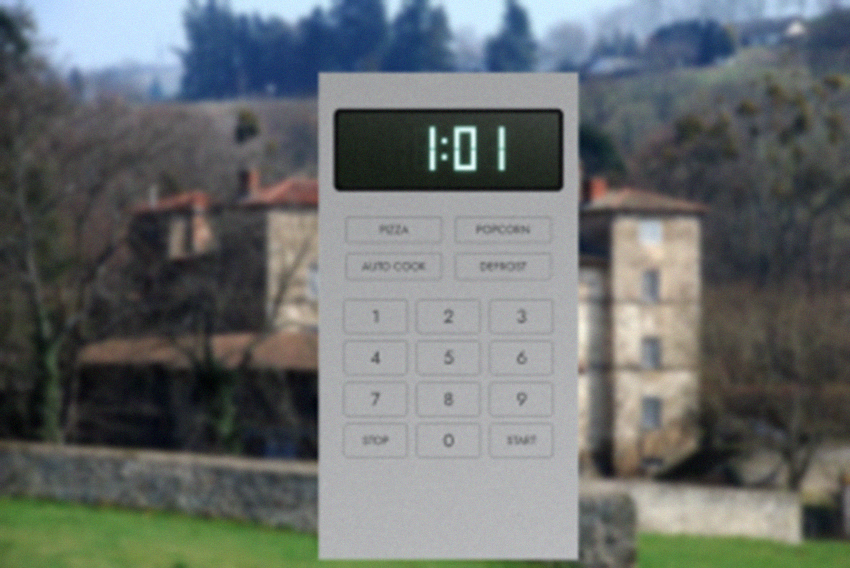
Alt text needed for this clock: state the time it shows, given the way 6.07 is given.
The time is 1.01
